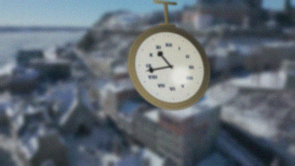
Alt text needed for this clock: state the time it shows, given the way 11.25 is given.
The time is 10.43
